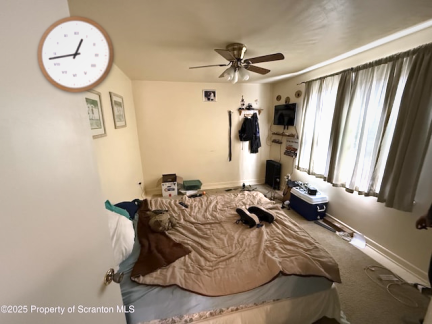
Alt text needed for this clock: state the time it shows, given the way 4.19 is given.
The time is 12.43
